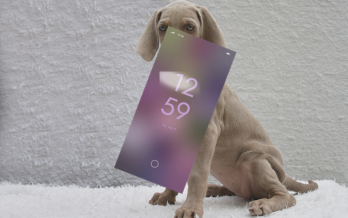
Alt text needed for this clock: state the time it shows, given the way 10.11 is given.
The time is 12.59
